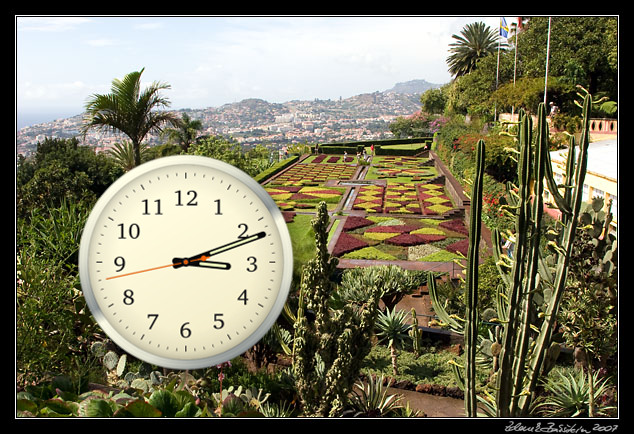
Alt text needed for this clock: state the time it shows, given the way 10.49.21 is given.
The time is 3.11.43
